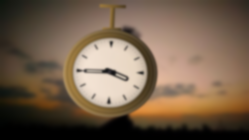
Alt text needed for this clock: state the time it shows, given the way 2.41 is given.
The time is 3.45
